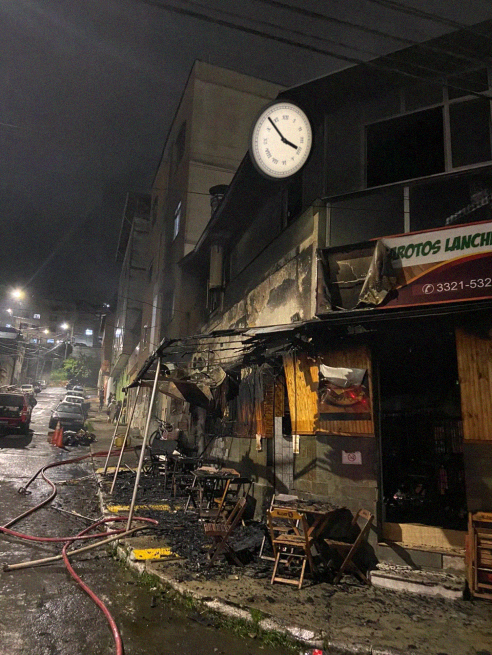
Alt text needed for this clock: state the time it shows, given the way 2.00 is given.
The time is 3.53
